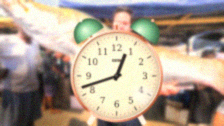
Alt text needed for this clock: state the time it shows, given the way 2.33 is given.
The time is 12.42
